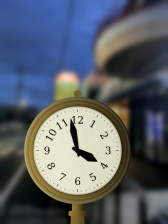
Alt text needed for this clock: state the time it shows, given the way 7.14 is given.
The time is 3.58
